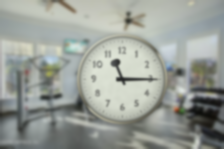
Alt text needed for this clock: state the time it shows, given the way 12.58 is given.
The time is 11.15
